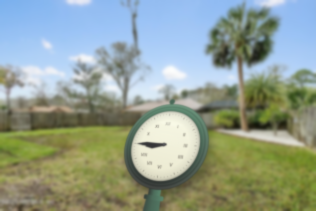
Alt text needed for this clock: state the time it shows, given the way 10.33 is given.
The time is 8.45
